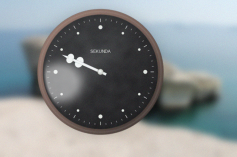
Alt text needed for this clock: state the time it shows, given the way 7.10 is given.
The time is 9.49
